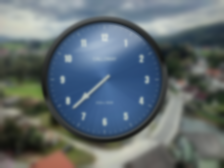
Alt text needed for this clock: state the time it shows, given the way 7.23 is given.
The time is 7.38
